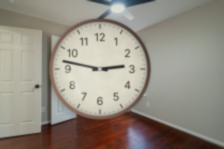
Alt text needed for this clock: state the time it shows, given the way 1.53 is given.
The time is 2.47
